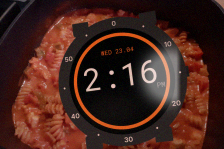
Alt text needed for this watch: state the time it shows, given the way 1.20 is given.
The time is 2.16
